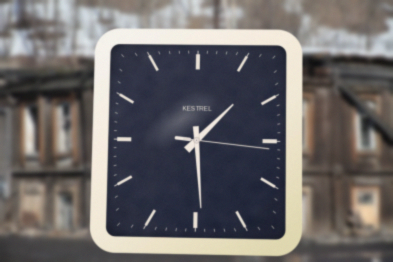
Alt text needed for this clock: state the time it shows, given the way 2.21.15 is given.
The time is 1.29.16
